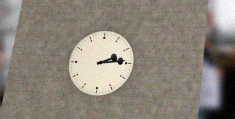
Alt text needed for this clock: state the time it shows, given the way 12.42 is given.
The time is 2.14
